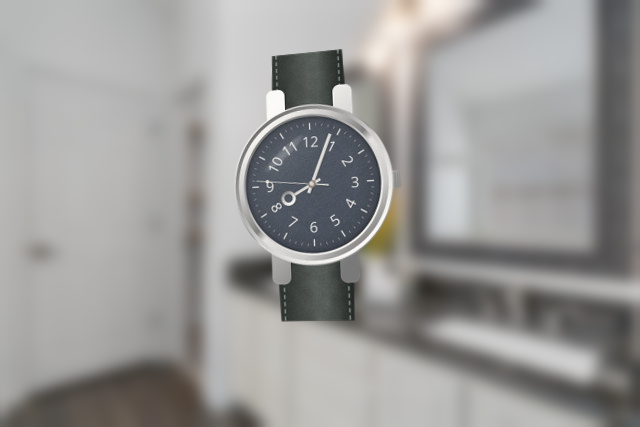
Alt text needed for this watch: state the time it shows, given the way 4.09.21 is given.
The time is 8.03.46
